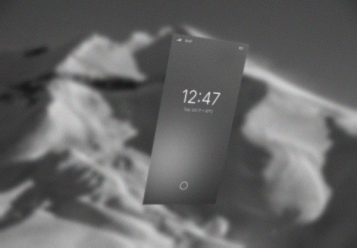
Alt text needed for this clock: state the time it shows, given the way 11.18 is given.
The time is 12.47
